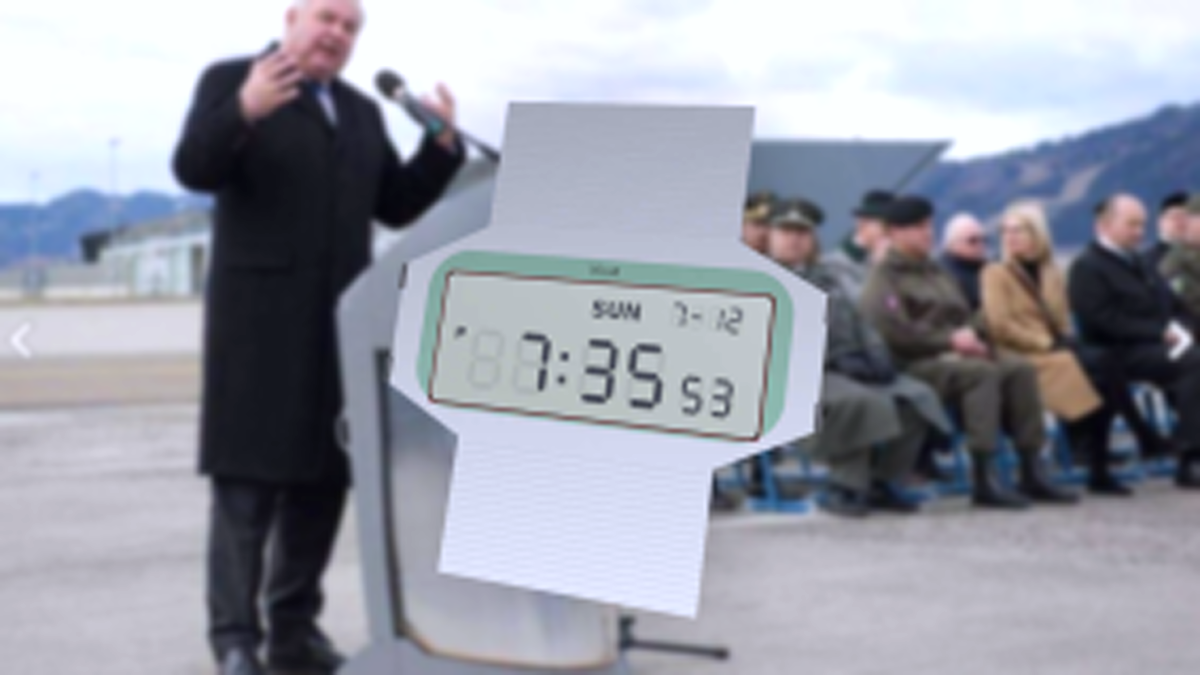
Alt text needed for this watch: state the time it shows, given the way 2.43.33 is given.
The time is 7.35.53
